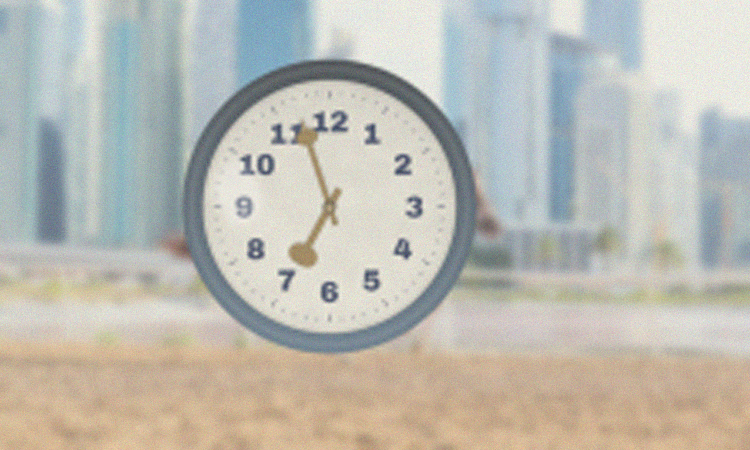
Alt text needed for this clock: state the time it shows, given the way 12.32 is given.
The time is 6.57
